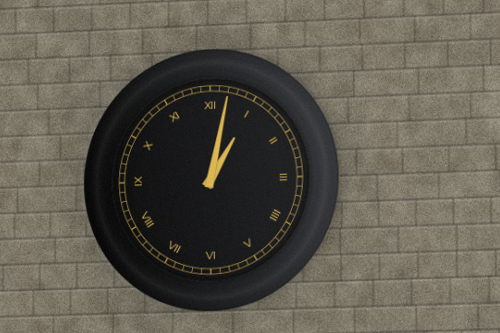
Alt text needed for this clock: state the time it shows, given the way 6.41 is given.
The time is 1.02
